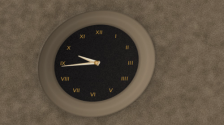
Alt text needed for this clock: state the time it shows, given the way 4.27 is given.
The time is 9.44
